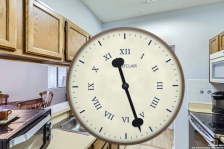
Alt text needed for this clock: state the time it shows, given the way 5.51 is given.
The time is 11.27
